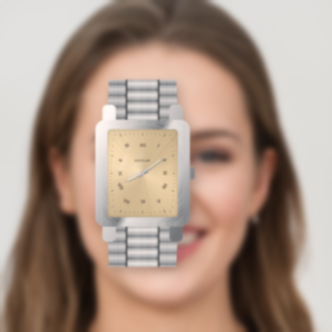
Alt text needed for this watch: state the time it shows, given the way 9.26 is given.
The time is 8.09
